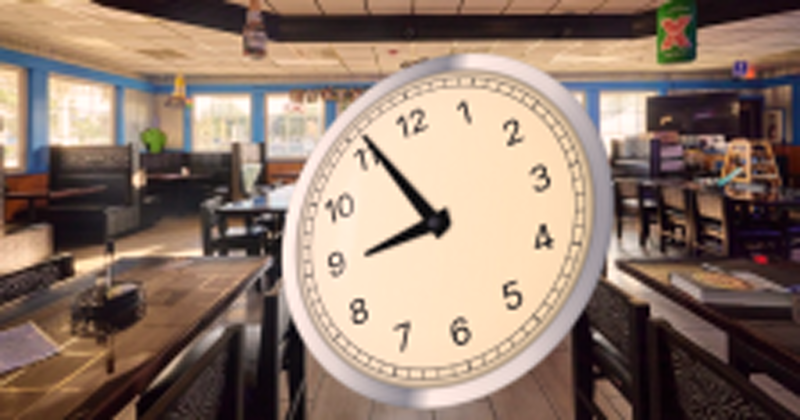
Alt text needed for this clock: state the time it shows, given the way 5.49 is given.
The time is 8.56
